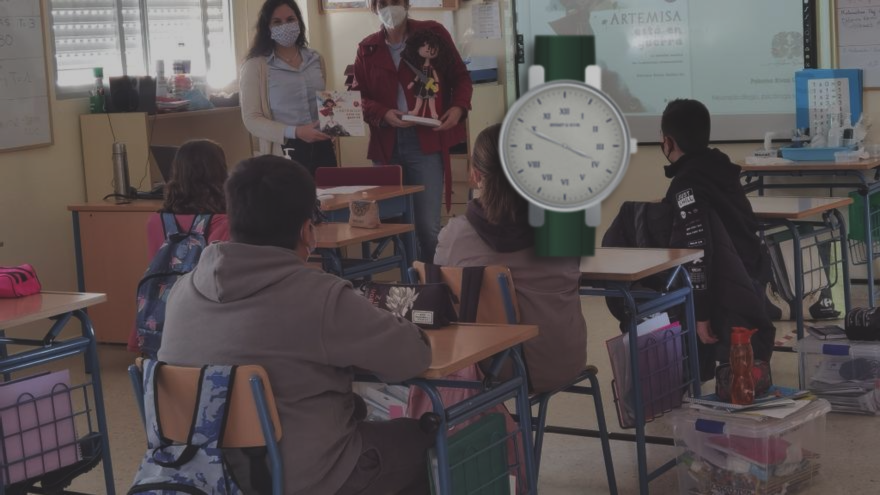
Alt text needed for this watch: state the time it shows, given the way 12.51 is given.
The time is 3.49
